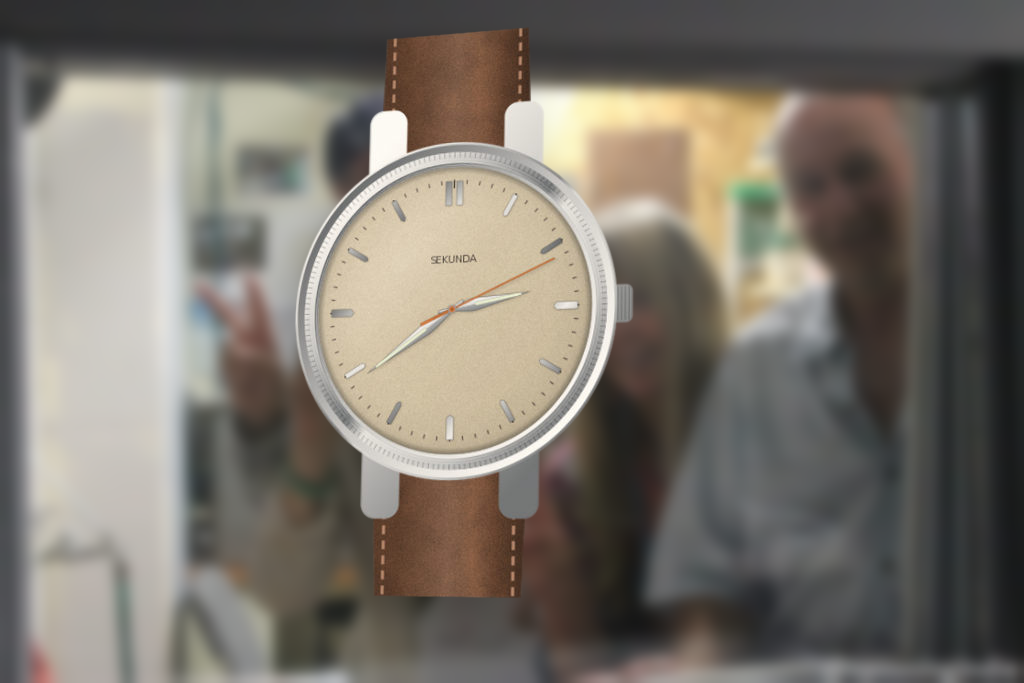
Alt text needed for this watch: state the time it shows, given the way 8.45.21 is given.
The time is 2.39.11
